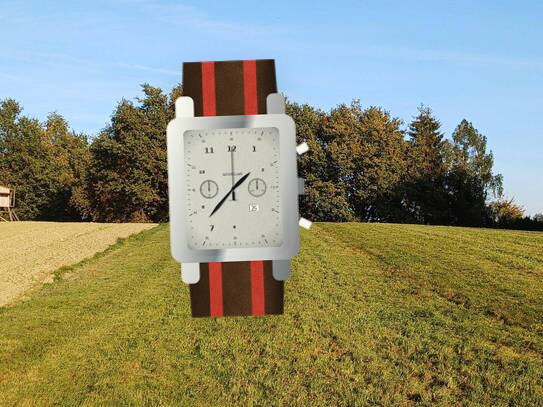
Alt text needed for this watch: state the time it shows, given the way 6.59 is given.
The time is 1.37
